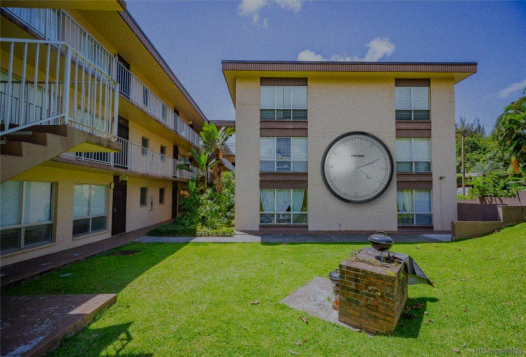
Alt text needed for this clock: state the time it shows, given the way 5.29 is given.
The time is 4.11
